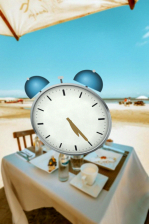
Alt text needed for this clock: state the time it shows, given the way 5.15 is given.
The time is 5.25
